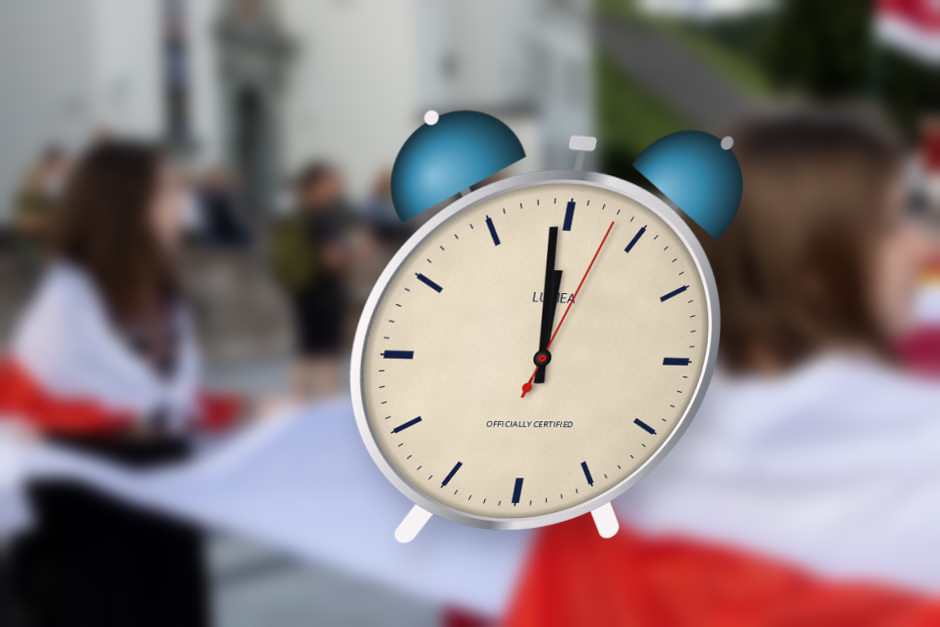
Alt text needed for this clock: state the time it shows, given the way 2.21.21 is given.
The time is 11.59.03
